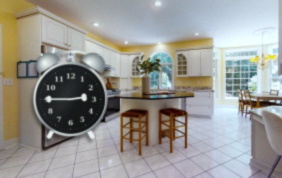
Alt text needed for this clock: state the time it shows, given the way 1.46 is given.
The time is 2.45
